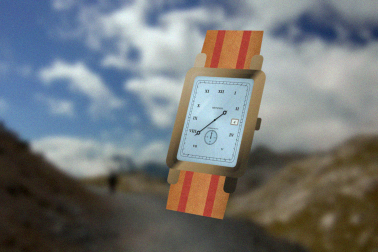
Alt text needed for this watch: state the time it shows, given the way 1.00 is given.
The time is 1.38
